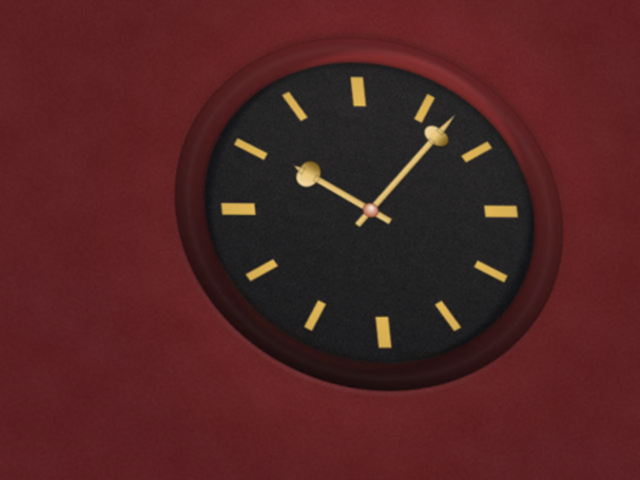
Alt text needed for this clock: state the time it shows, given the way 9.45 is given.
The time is 10.07
